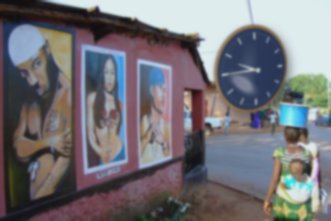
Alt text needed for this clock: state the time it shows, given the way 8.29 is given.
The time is 9.45
